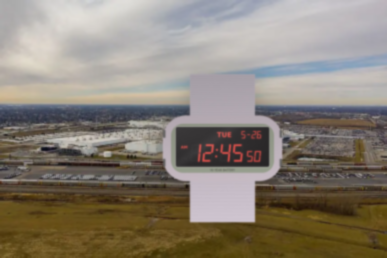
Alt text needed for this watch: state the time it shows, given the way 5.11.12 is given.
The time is 12.45.50
